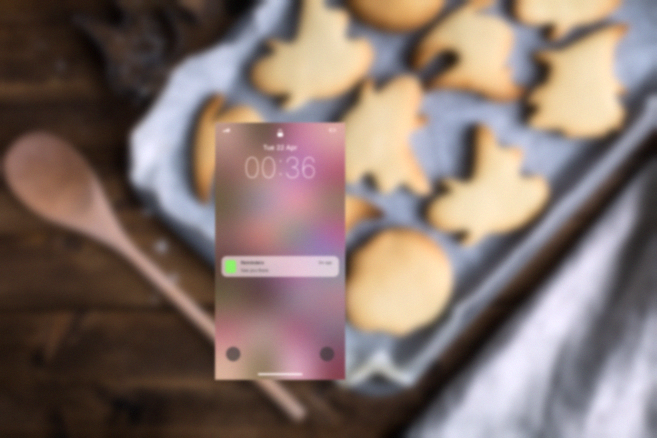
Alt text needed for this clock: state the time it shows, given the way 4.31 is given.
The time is 0.36
